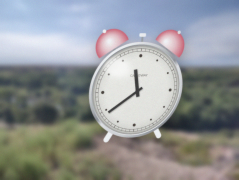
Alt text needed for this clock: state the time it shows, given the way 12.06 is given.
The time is 11.39
